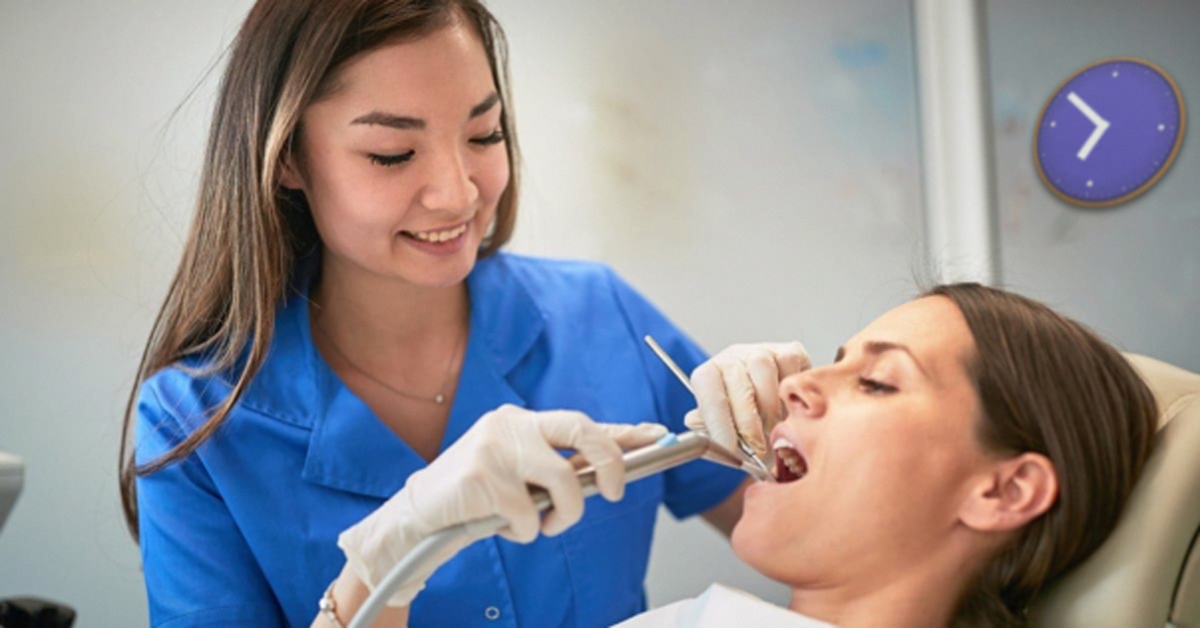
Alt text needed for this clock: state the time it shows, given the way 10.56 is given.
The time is 6.51
